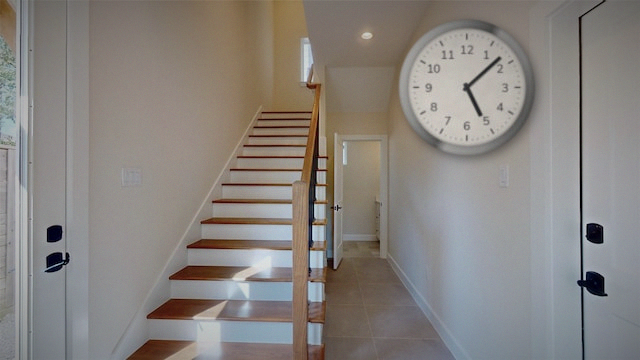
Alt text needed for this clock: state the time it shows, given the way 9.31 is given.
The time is 5.08
